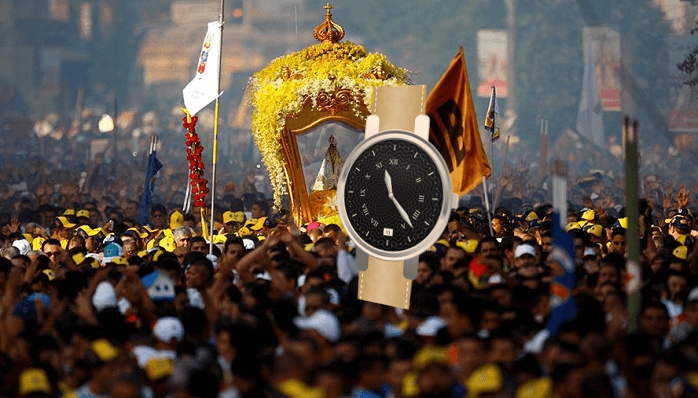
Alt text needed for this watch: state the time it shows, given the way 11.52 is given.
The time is 11.23
